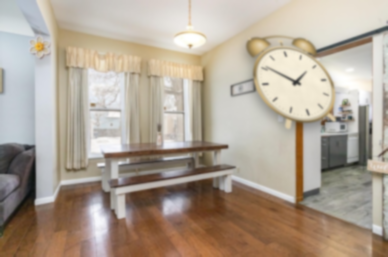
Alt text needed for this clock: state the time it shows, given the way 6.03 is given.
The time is 1.51
